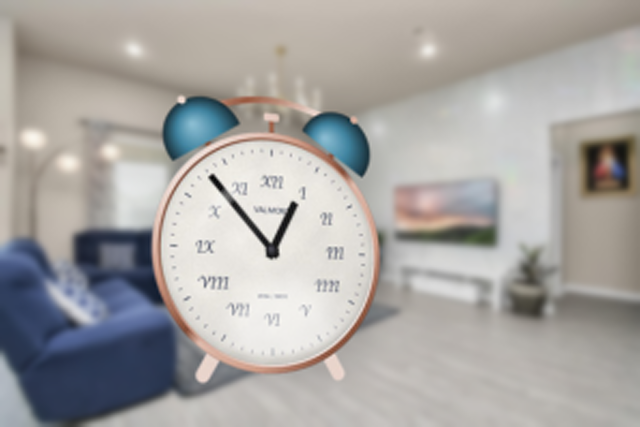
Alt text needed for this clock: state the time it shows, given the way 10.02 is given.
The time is 12.53
